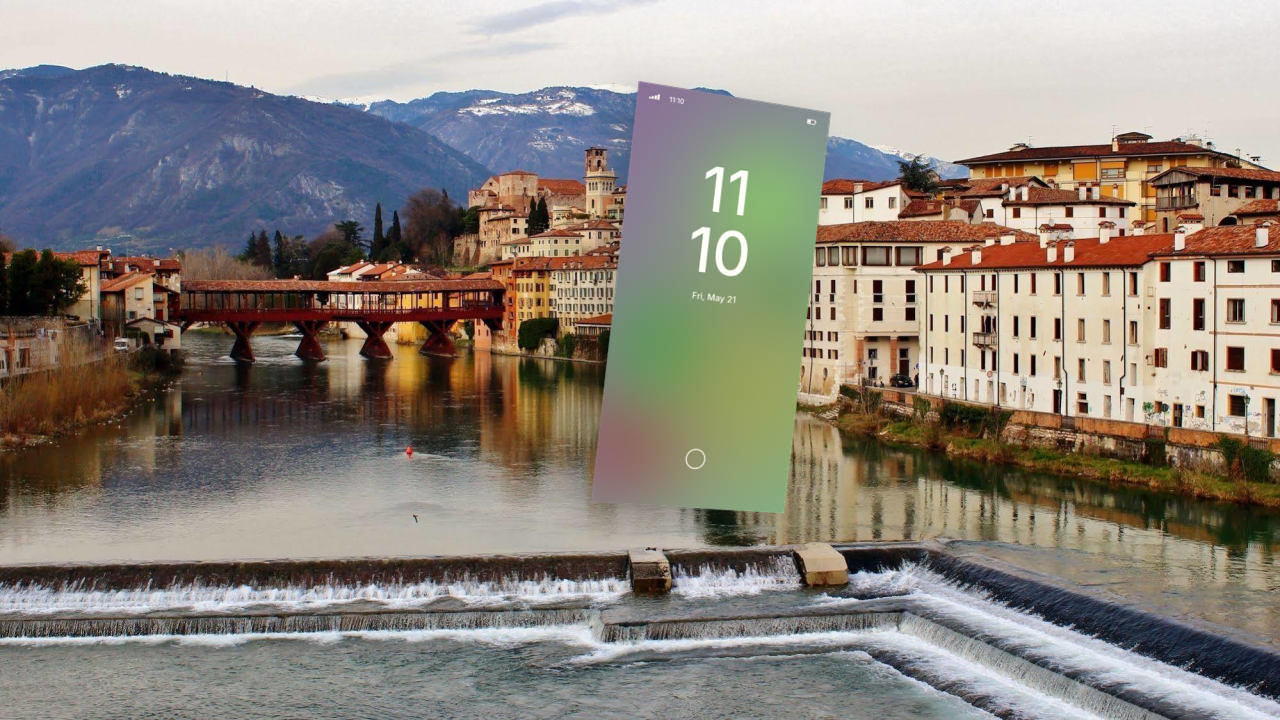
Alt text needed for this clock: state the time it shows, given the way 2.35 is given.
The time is 11.10
